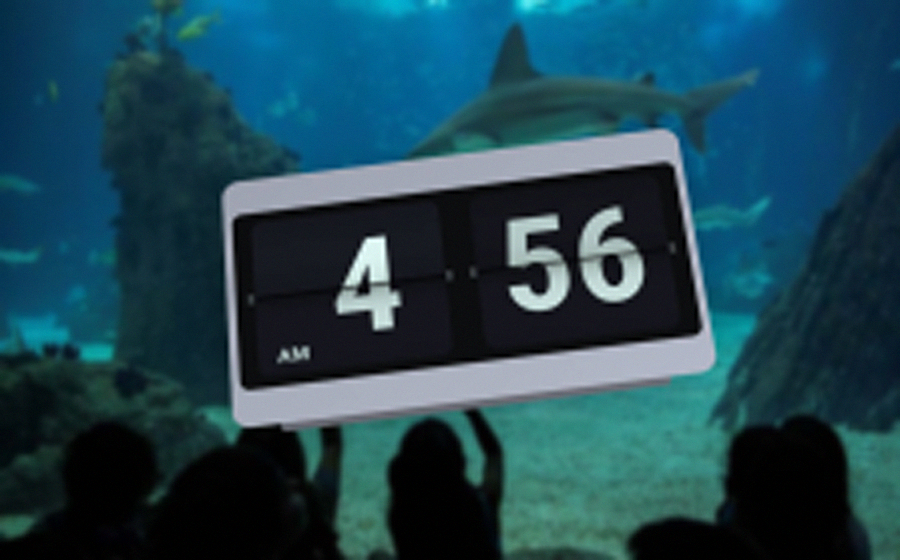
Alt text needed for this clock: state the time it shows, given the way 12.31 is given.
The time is 4.56
